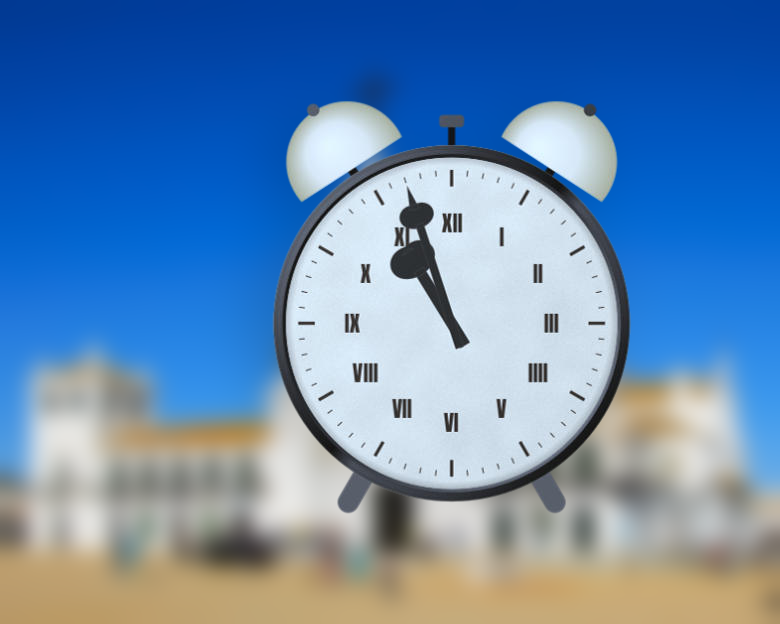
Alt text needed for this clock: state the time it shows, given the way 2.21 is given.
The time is 10.57
